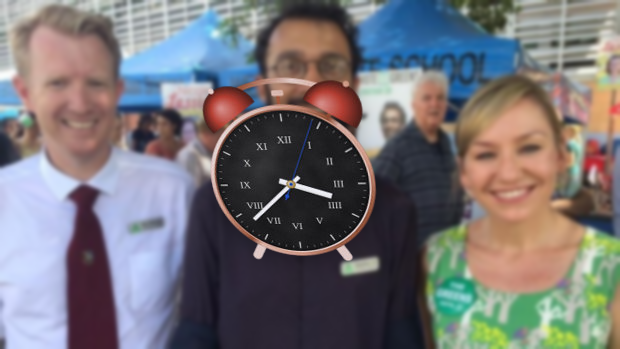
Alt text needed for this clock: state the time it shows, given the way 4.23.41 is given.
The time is 3.38.04
